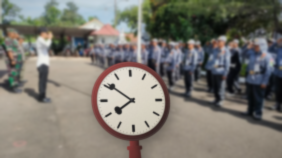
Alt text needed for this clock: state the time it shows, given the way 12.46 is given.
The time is 7.51
